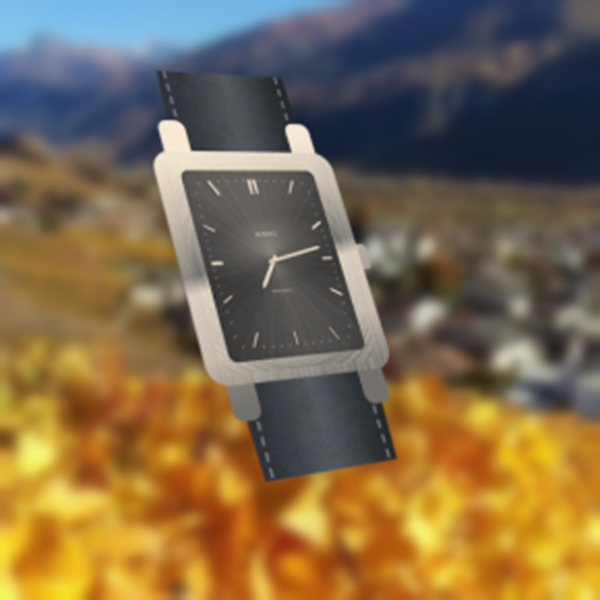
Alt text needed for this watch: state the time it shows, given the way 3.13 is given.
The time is 7.13
